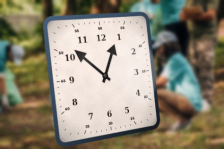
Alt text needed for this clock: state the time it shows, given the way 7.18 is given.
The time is 12.52
